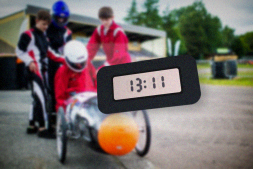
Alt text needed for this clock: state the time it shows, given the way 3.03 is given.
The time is 13.11
